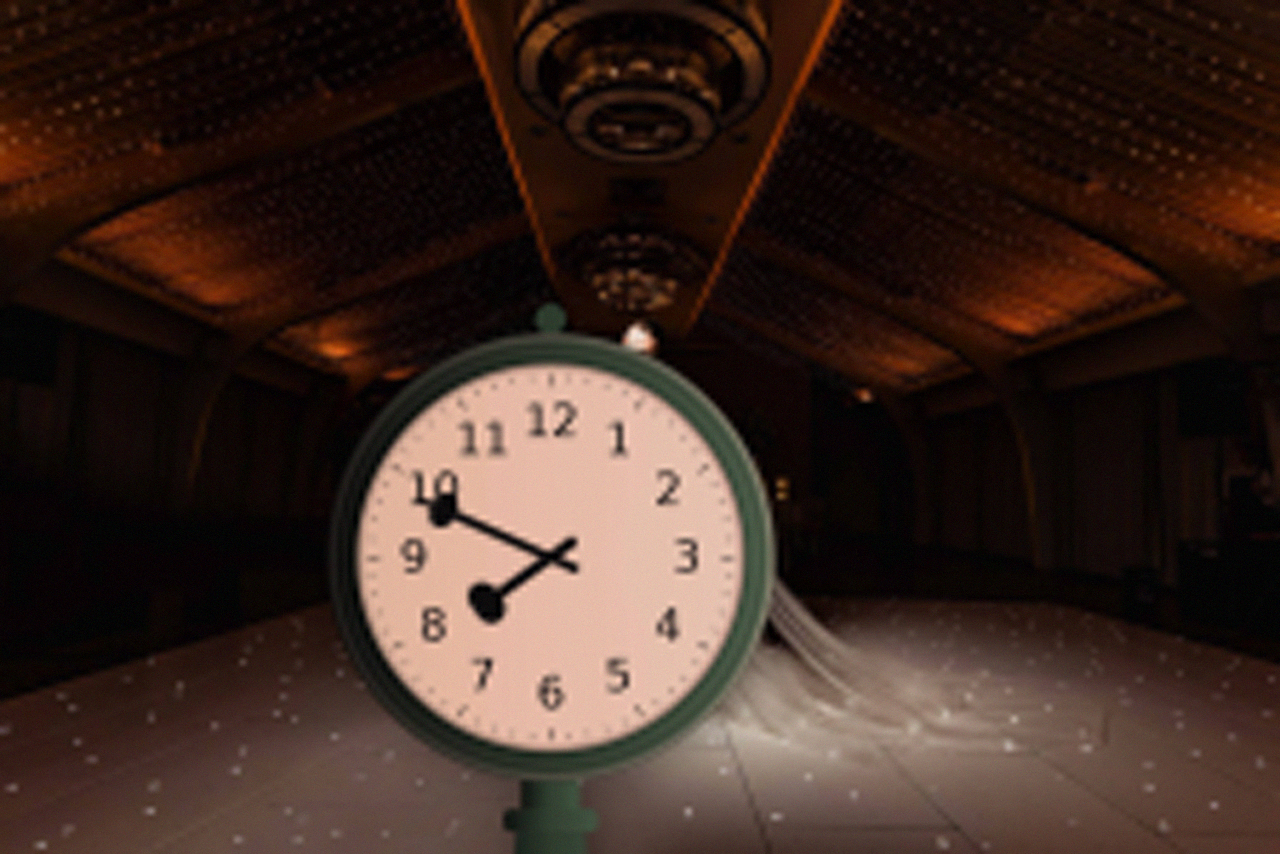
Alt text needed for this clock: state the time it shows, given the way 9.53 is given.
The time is 7.49
